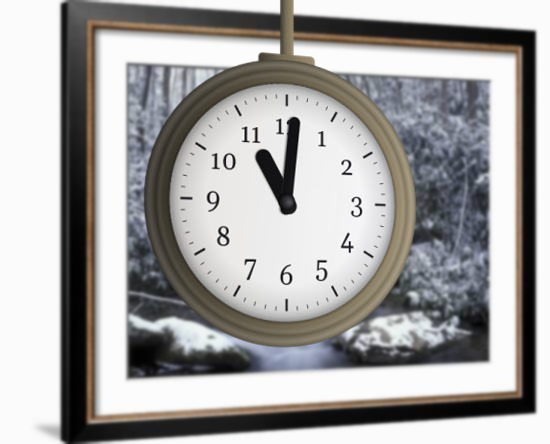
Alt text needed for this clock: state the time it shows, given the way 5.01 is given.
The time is 11.01
